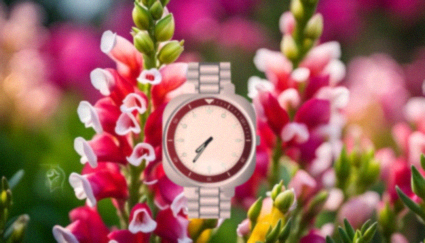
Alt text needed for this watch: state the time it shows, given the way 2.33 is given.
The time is 7.36
